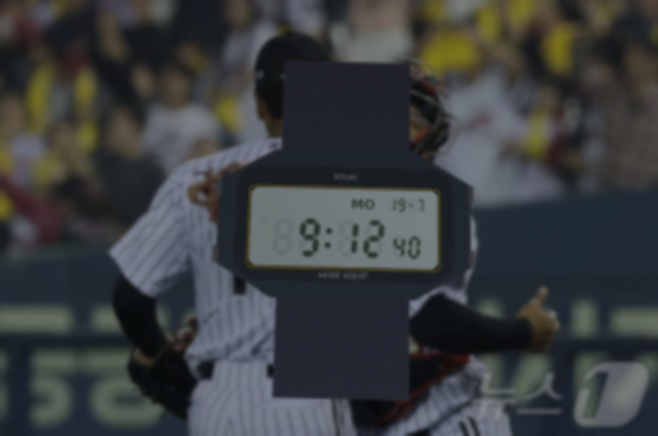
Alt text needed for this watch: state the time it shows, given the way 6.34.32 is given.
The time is 9.12.40
